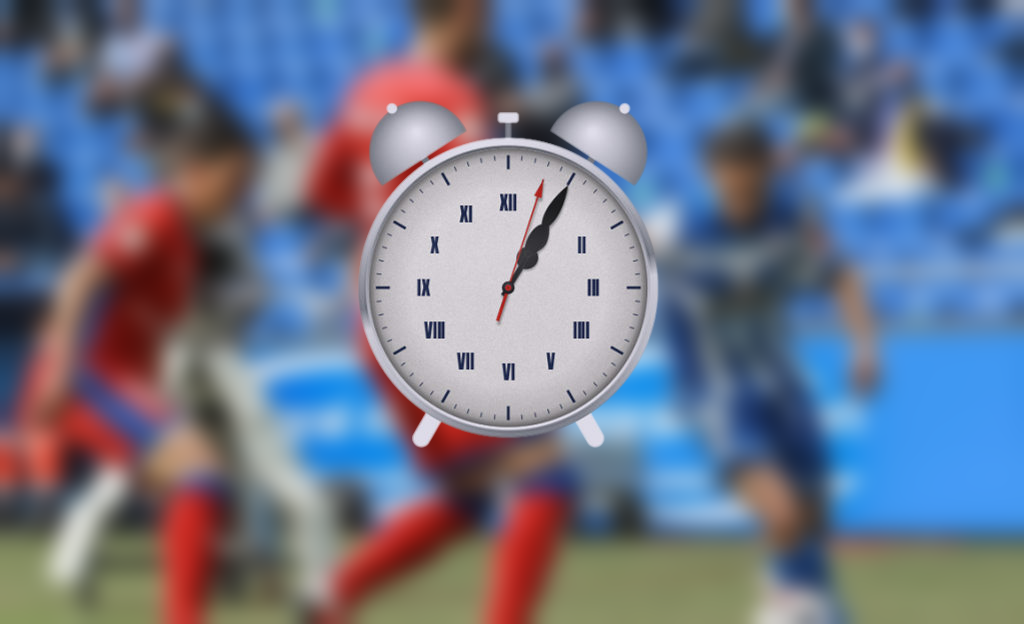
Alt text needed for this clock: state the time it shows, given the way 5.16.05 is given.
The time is 1.05.03
